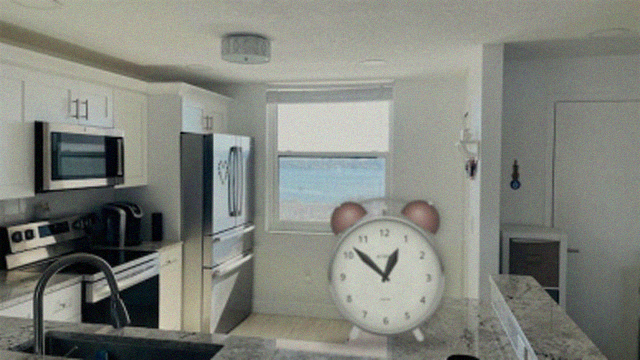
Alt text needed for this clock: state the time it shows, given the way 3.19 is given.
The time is 12.52
